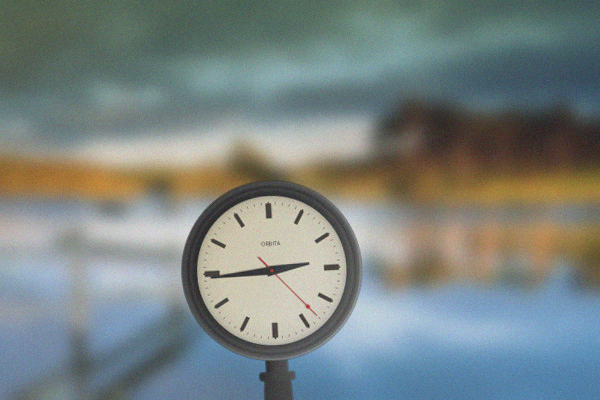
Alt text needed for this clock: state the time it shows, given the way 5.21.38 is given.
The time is 2.44.23
